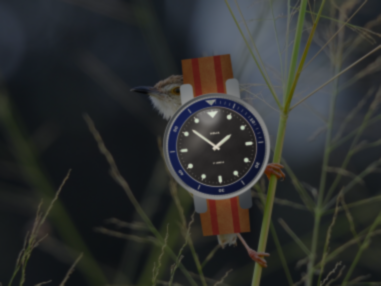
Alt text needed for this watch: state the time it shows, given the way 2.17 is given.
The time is 1.52
